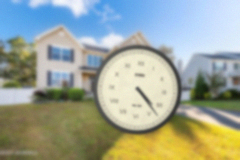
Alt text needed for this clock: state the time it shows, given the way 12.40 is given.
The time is 4.23
